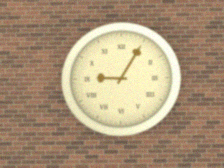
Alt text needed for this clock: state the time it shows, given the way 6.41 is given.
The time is 9.05
